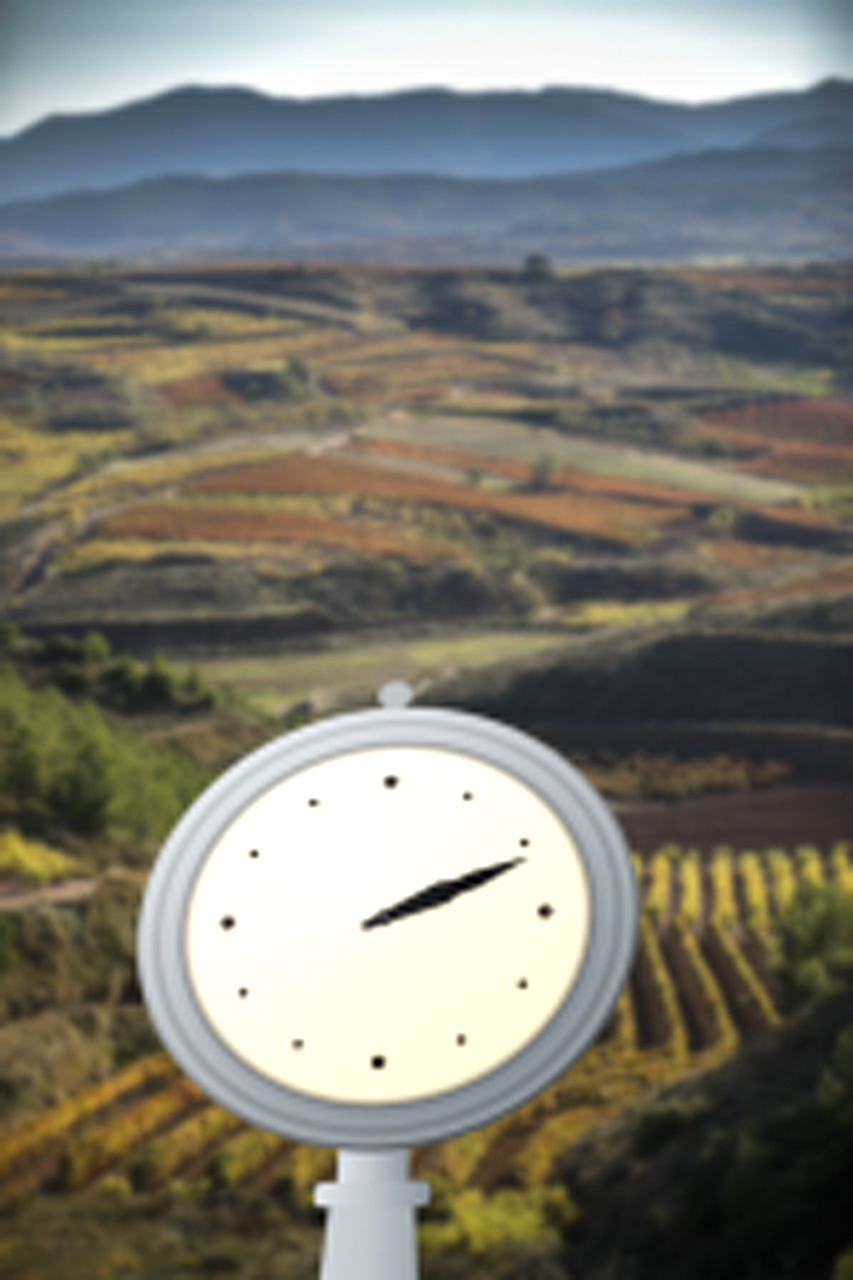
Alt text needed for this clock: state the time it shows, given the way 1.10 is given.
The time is 2.11
